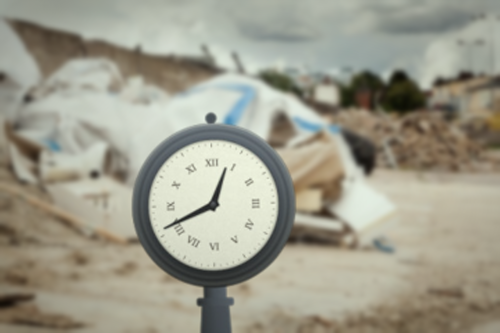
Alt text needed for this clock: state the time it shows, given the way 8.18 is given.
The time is 12.41
